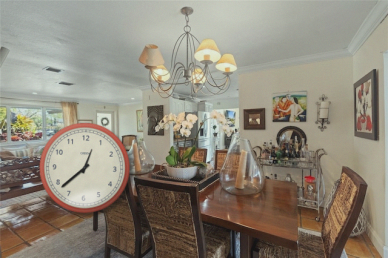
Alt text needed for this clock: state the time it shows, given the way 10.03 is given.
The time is 12.38
